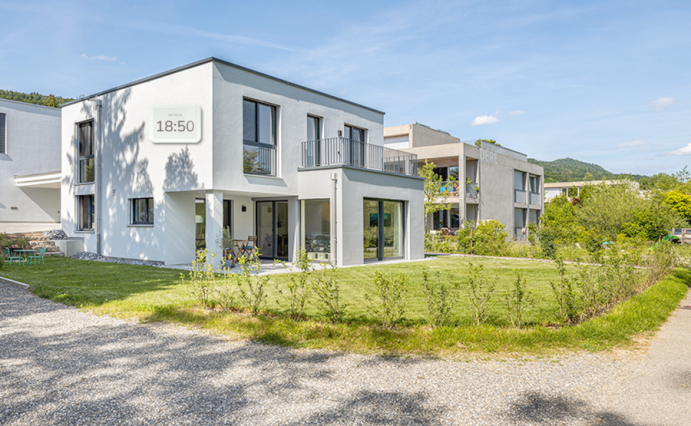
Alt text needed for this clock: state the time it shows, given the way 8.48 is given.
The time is 18.50
